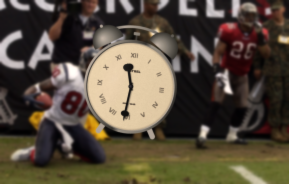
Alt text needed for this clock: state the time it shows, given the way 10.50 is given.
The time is 11.31
